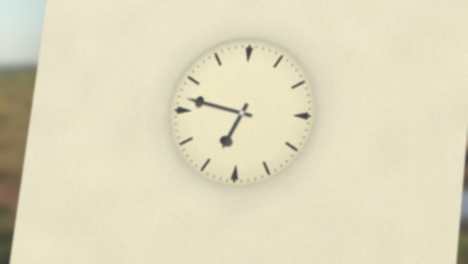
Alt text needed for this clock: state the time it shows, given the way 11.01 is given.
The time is 6.47
